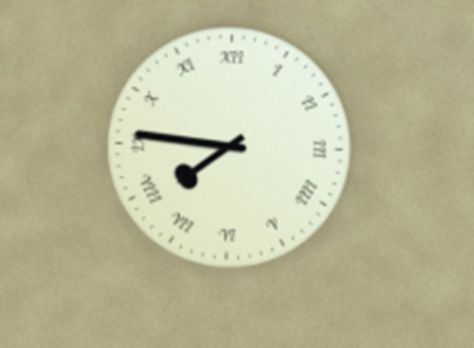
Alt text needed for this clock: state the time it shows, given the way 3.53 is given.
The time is 7.46
